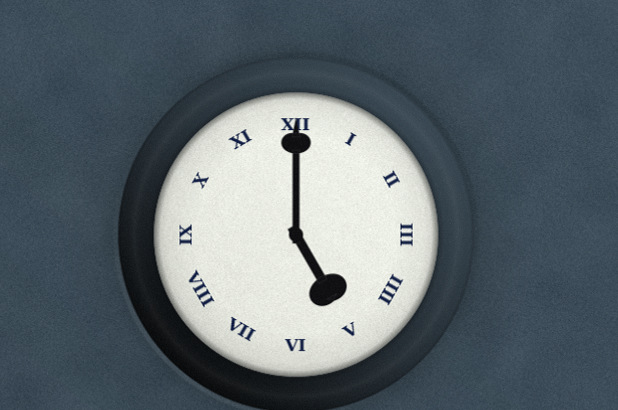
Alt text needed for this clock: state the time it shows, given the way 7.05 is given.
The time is 5.00
